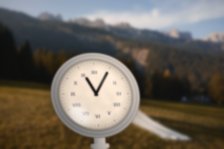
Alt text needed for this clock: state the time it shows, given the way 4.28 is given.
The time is 11.05
